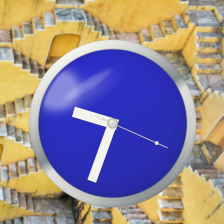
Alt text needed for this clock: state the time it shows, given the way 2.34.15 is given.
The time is 9.33.19
